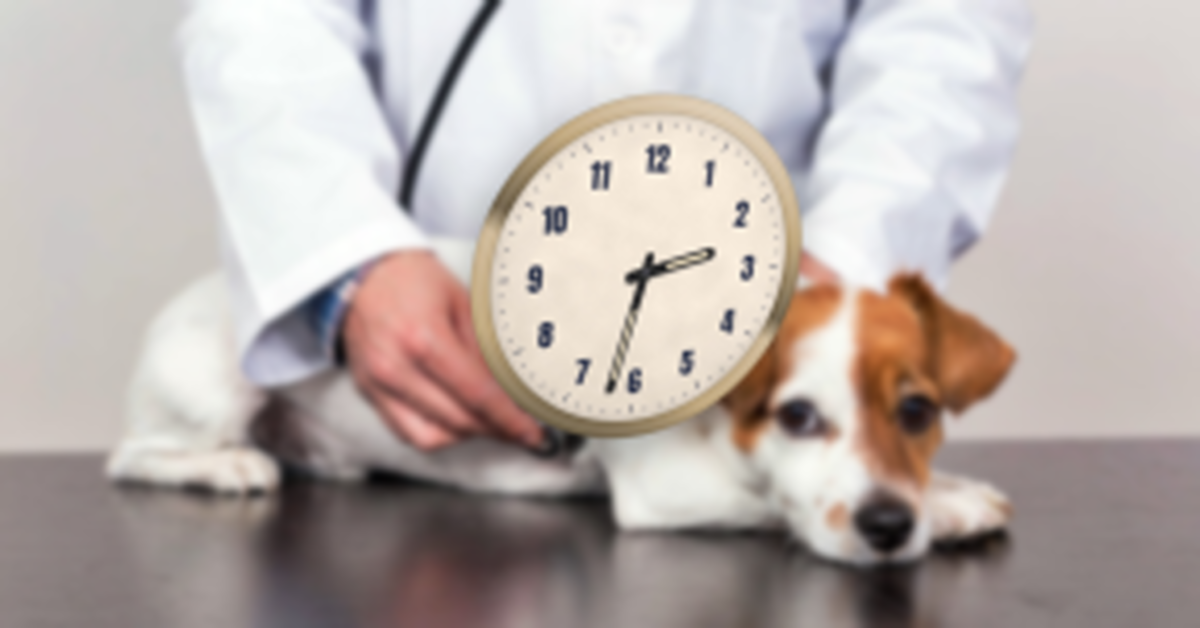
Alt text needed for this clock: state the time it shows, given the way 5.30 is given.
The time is 2.32
